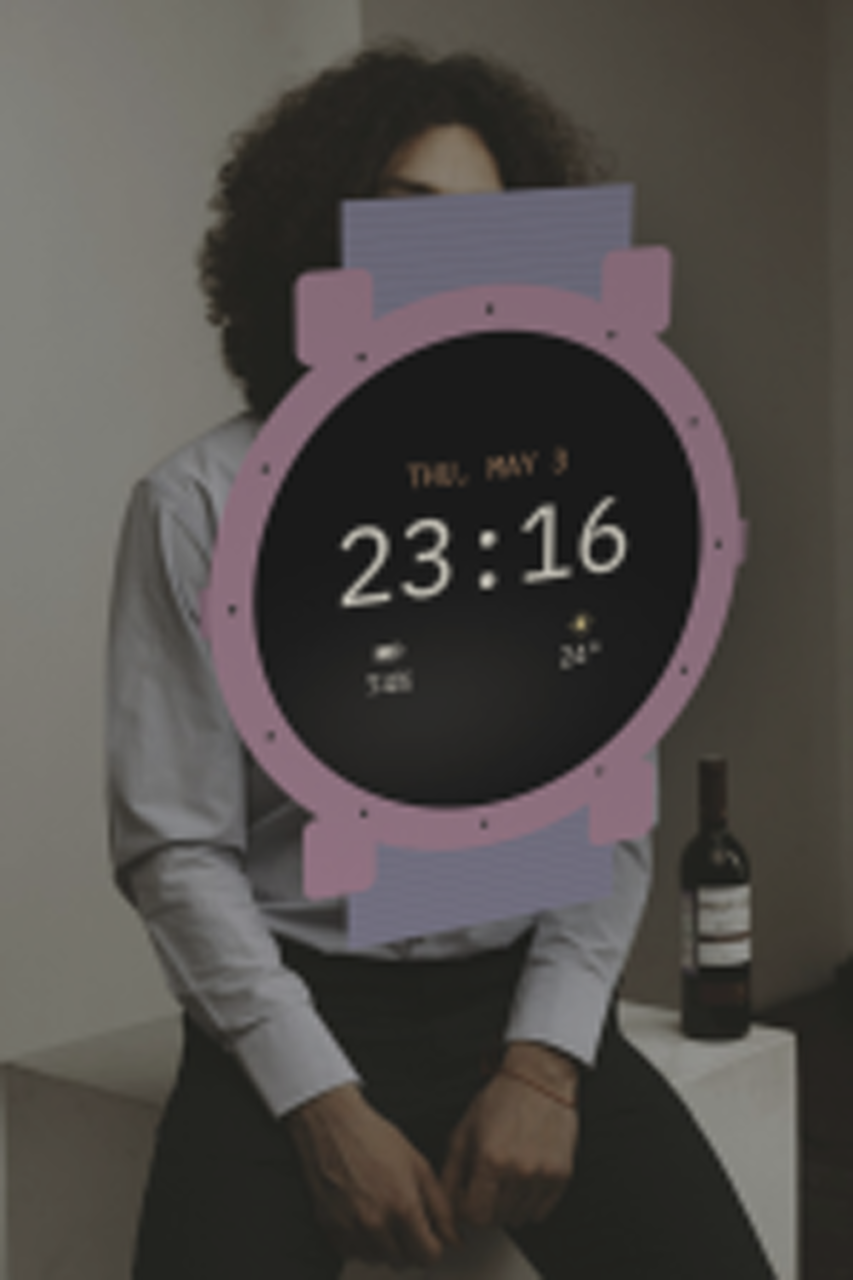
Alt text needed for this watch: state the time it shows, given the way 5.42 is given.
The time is 23.16
